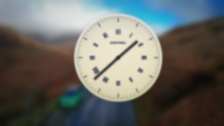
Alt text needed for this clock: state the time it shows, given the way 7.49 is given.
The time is 1.38
